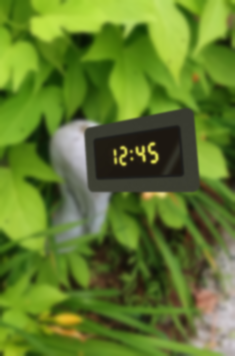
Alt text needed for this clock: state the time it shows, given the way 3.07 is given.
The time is 12.45
